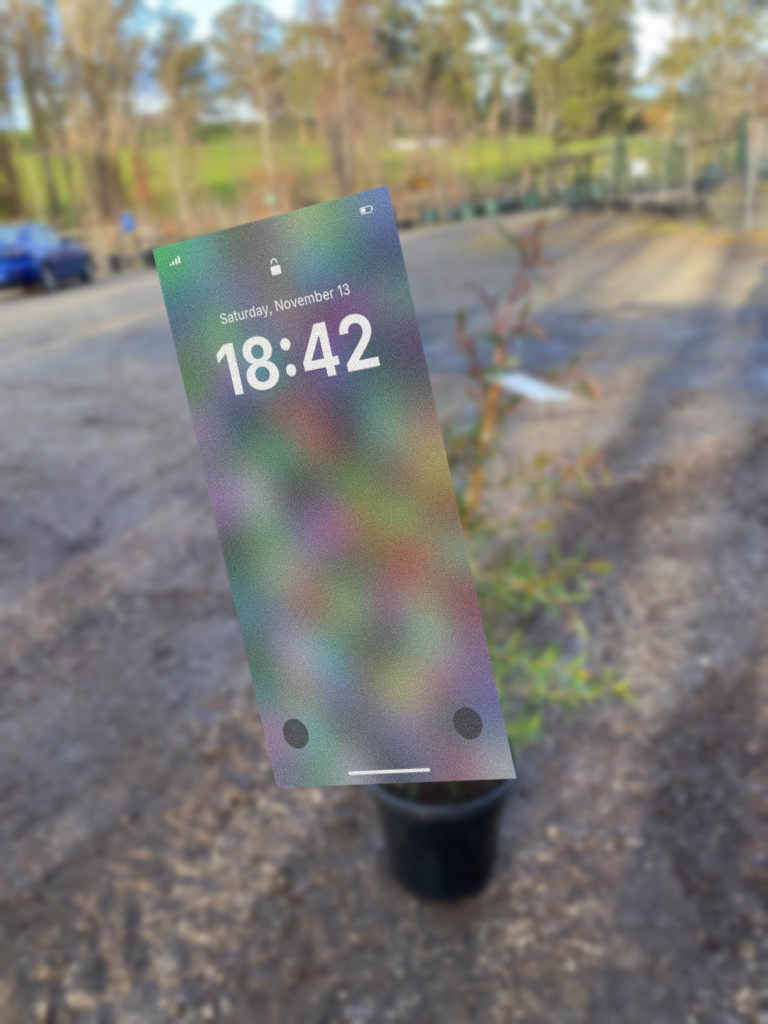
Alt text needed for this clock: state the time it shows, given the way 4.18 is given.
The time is 18.42
